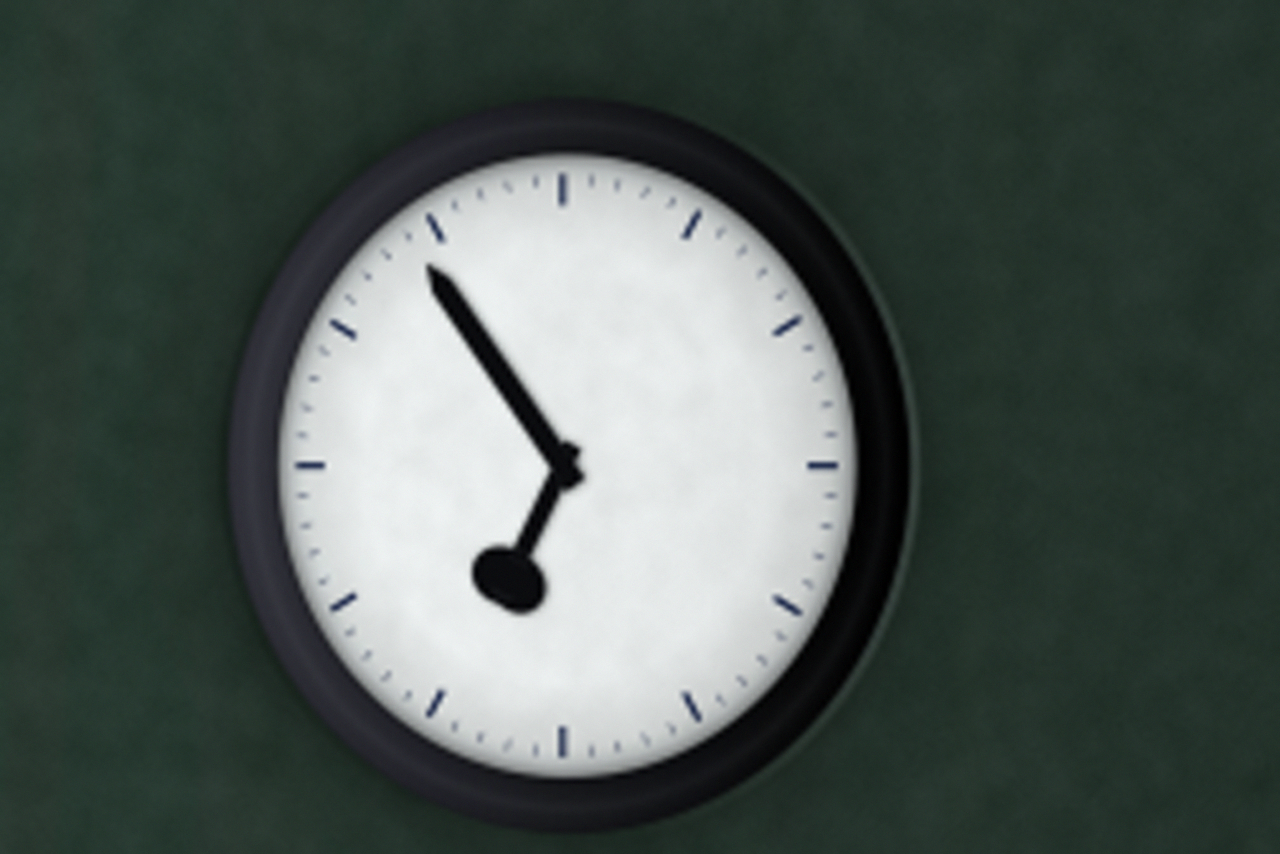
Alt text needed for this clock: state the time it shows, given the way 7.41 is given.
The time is 6.54
